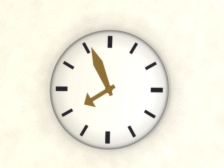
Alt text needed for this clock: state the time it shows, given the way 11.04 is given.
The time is 7.56
